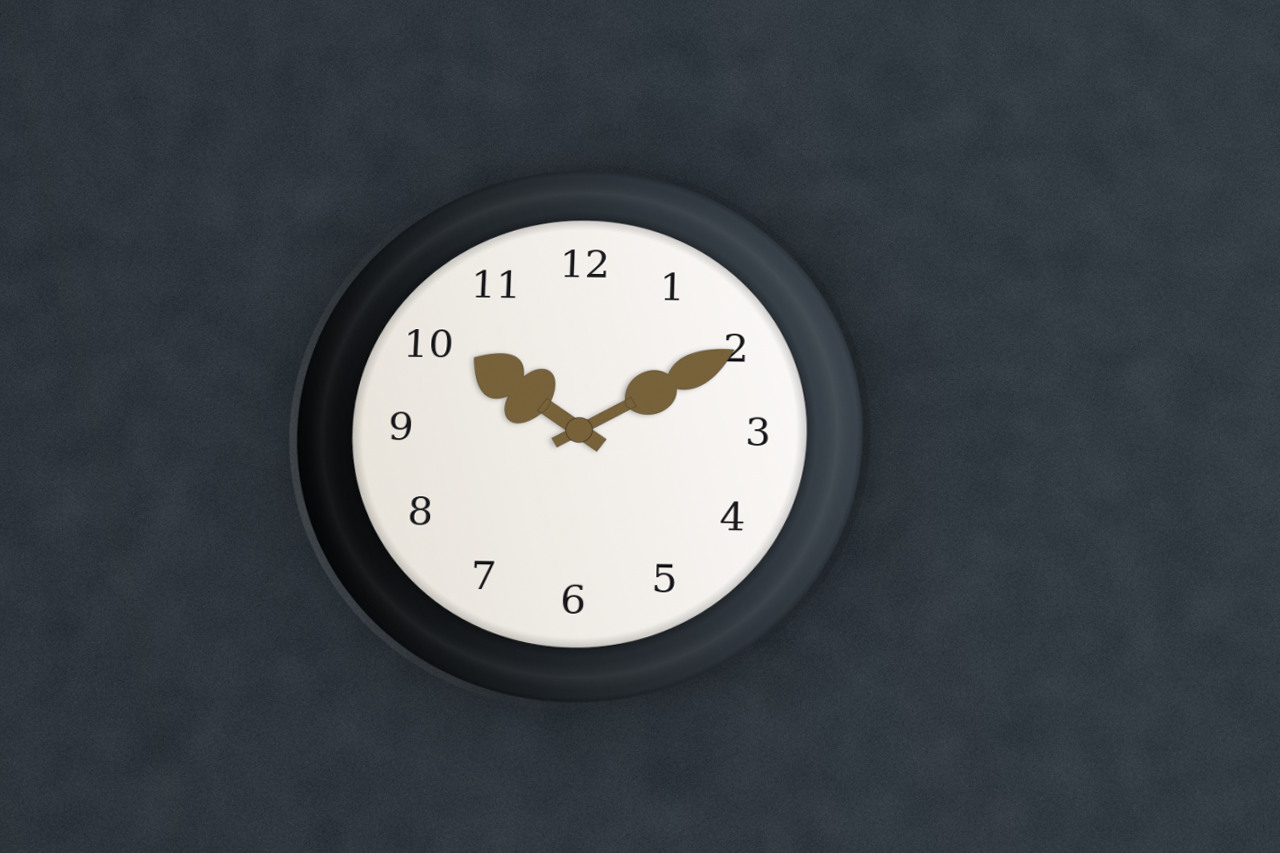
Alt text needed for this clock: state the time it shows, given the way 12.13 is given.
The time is 10.10
